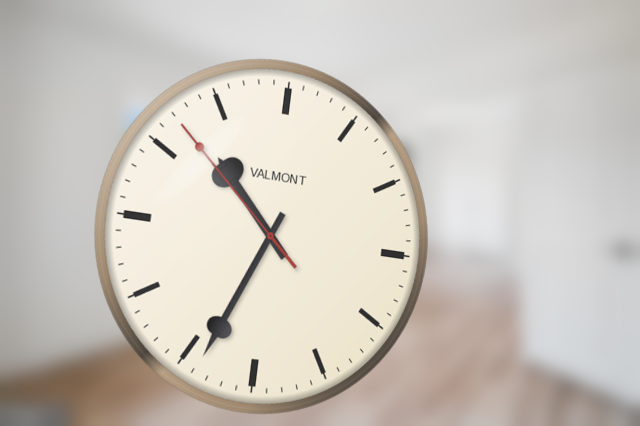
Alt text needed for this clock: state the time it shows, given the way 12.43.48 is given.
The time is 10.33.52
